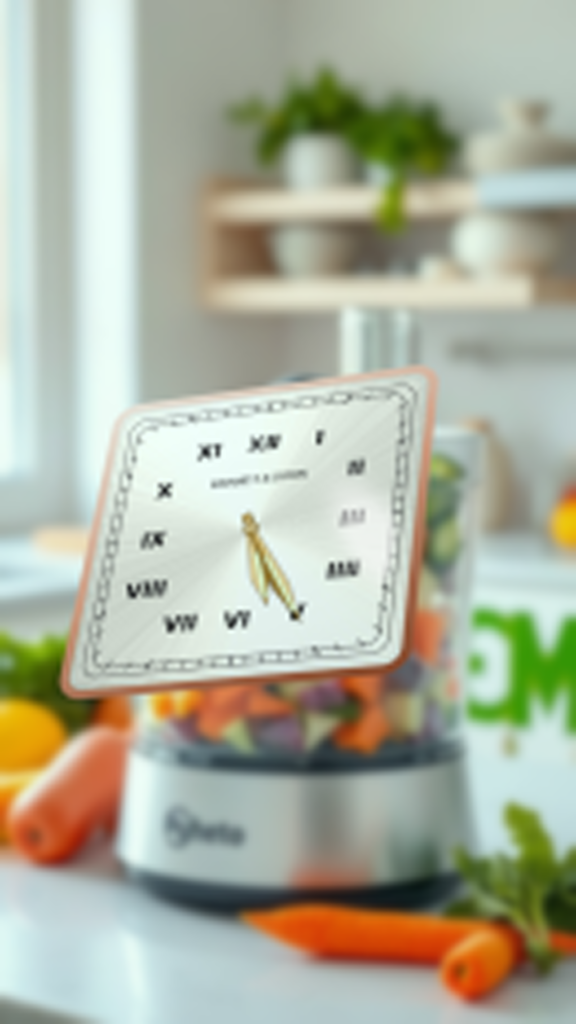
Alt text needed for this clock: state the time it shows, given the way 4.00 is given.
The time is 5.25
